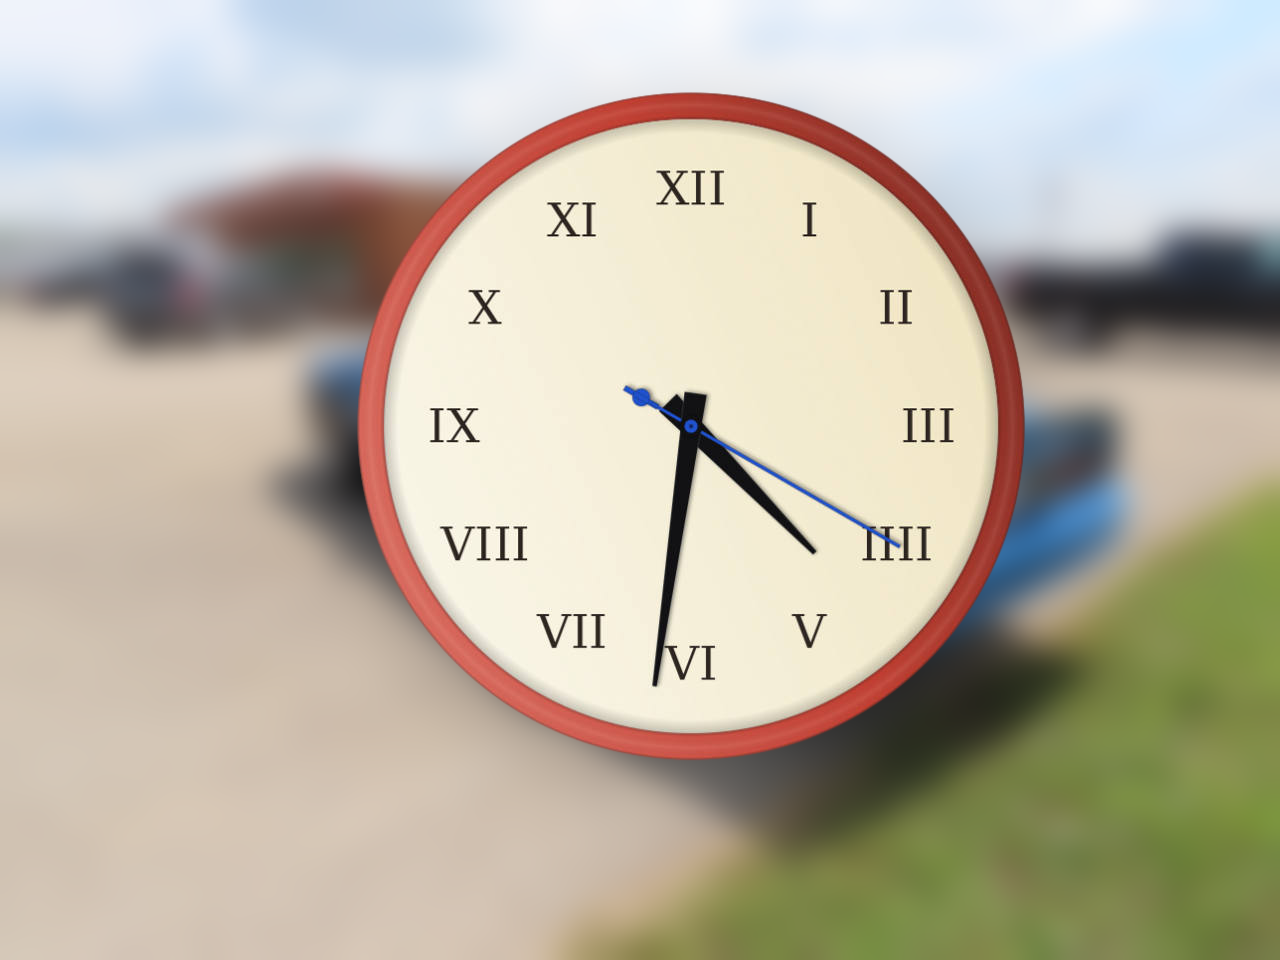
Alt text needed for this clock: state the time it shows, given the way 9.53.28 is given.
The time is 4.31.20
